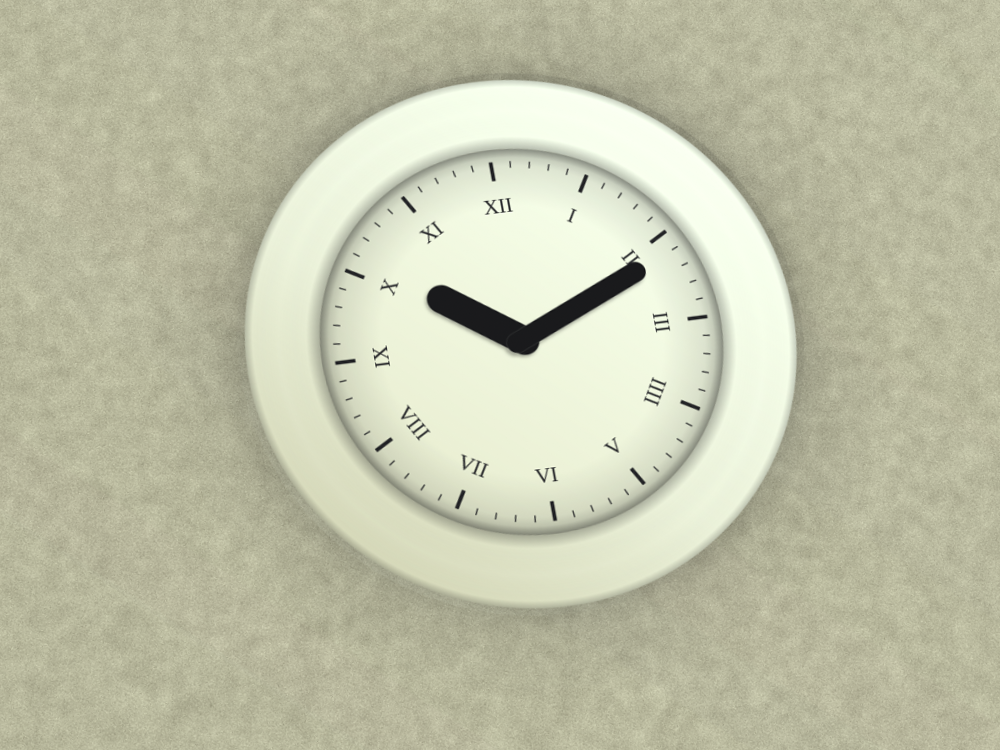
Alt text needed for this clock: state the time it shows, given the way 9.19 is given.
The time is 10.11
